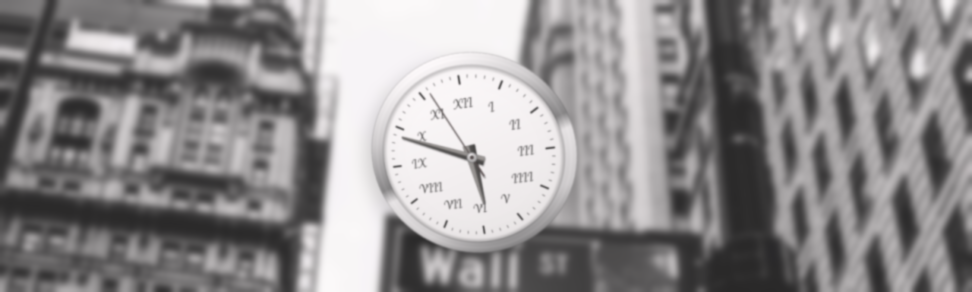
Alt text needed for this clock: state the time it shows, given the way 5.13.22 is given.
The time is 5.48.56
